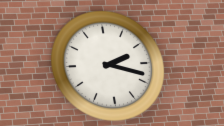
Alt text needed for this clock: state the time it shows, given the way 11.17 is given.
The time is 2.18
